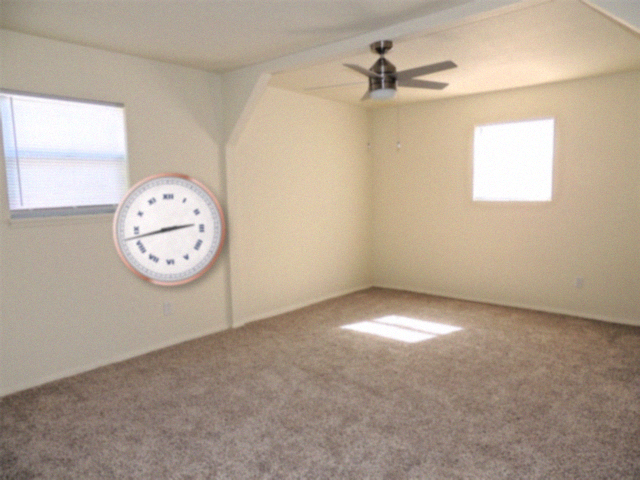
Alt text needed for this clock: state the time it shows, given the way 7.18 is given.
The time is 2.43
